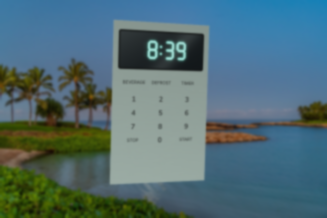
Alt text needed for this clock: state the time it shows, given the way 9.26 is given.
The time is 8.39
